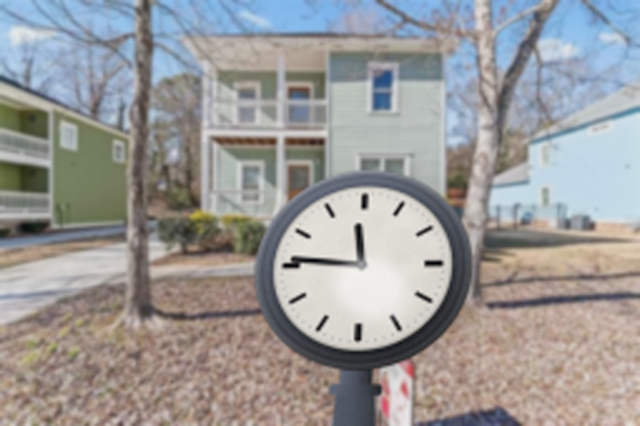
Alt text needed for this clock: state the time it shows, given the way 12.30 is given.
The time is 11.46
